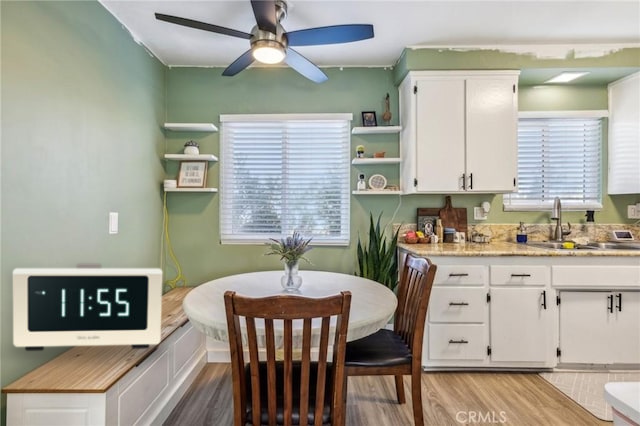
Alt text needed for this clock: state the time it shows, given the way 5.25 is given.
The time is 11.55
